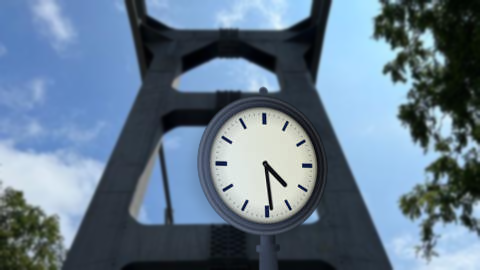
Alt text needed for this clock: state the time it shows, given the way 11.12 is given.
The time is 4.29
